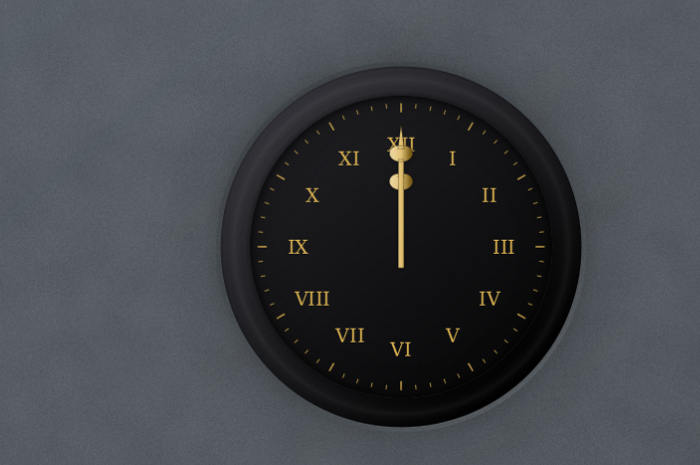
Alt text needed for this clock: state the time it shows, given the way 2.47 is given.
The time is 12.00
